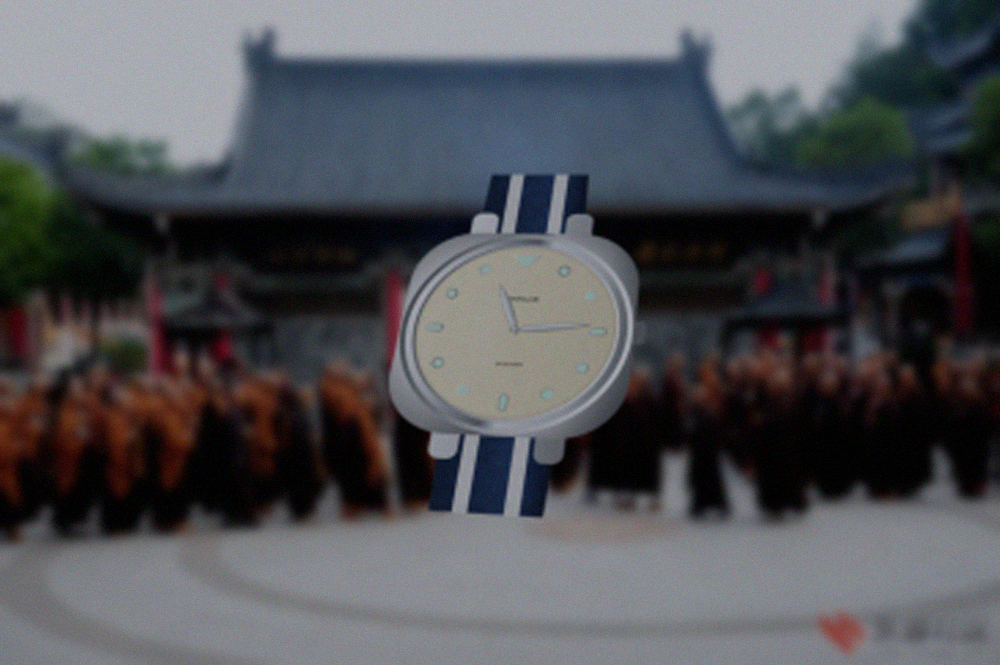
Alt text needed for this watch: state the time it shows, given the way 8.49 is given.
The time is 11.14
